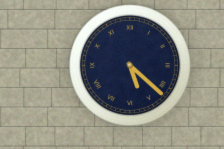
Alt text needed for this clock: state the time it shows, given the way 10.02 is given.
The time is 5.22
